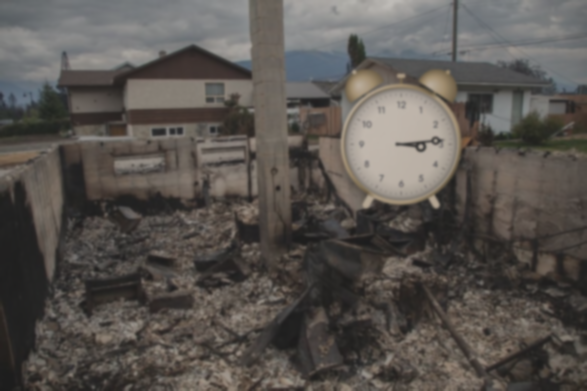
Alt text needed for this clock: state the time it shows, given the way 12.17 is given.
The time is 3.14
